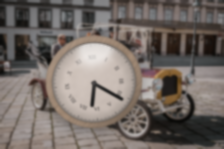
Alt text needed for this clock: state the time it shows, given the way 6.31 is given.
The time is 6.21
